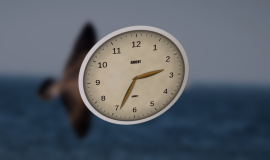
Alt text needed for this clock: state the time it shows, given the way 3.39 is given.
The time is 2.34
